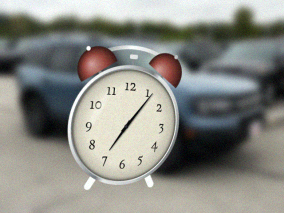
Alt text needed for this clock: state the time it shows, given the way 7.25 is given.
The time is 7.06
